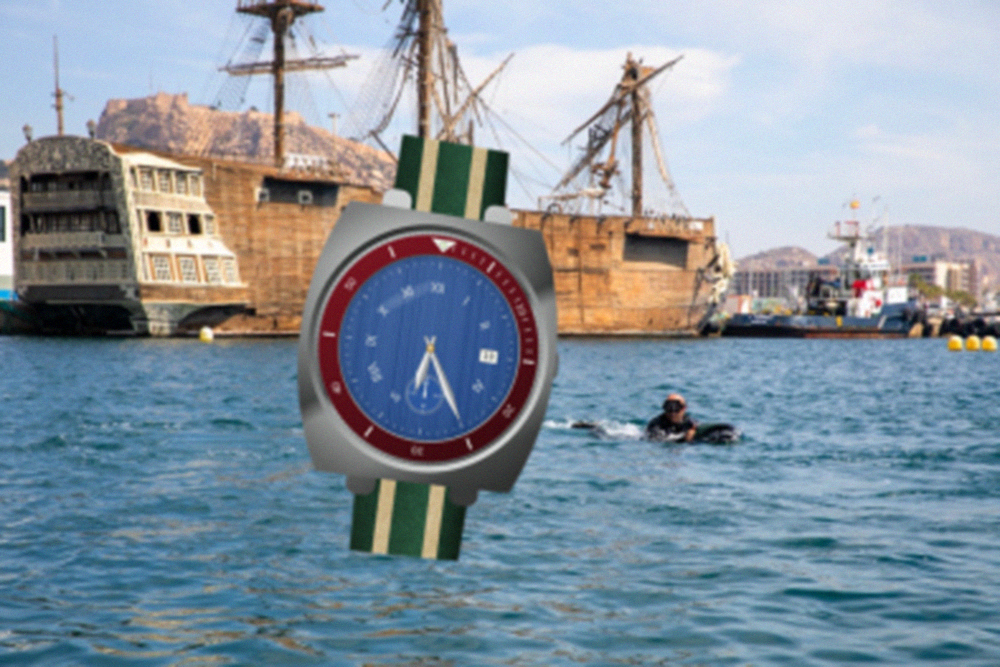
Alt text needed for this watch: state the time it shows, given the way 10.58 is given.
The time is 6.25
